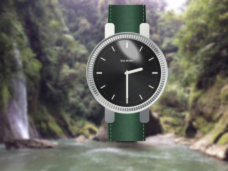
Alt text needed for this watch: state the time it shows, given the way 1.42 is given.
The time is 2.30
